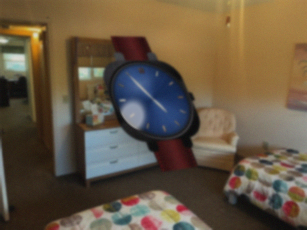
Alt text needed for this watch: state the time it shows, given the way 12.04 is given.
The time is 4.55
